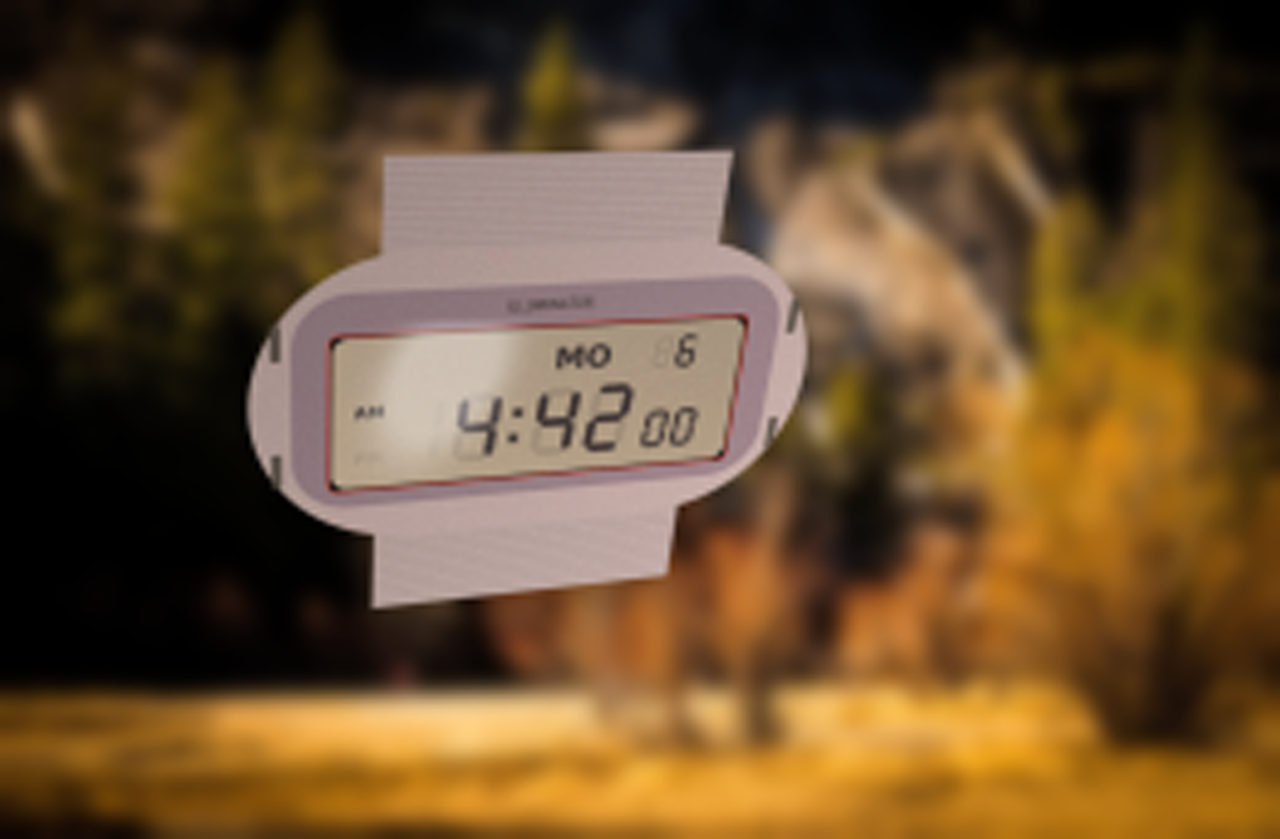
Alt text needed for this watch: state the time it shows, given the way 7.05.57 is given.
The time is 4.42.00
